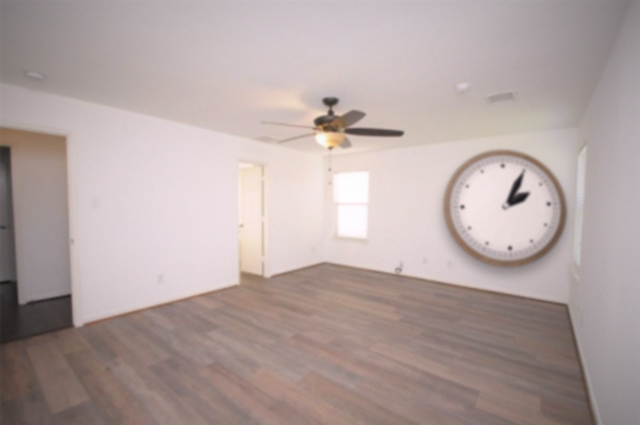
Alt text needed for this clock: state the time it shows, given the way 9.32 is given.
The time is 2.05
